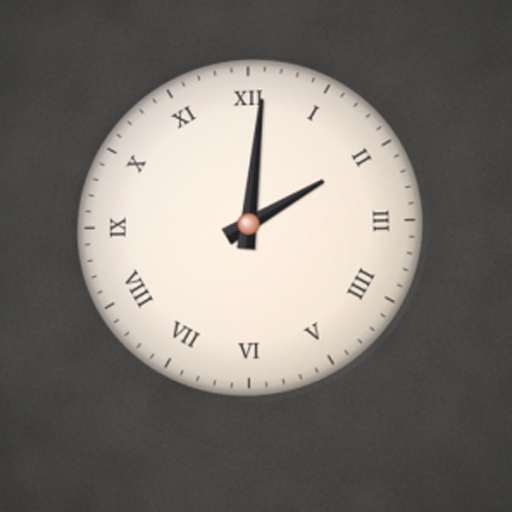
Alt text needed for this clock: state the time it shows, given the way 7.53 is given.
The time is 2.01
